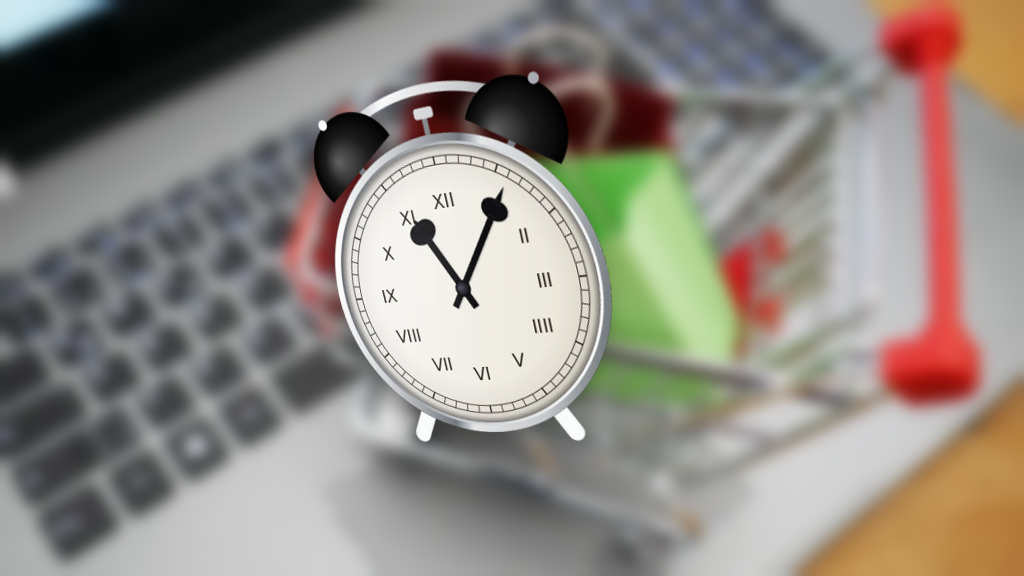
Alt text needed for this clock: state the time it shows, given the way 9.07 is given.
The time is 11.06
